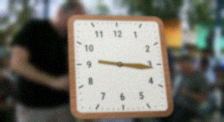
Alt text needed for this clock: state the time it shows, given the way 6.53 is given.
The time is 9.16
